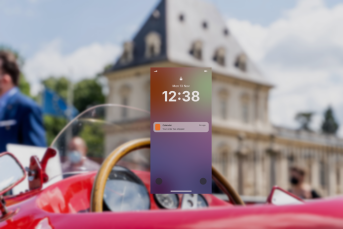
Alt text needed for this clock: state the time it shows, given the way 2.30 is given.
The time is 12.38
